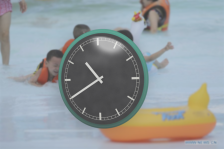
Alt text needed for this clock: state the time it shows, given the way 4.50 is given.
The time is 10.40
